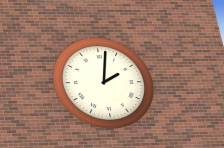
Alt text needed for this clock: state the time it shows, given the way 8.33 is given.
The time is 2.02
